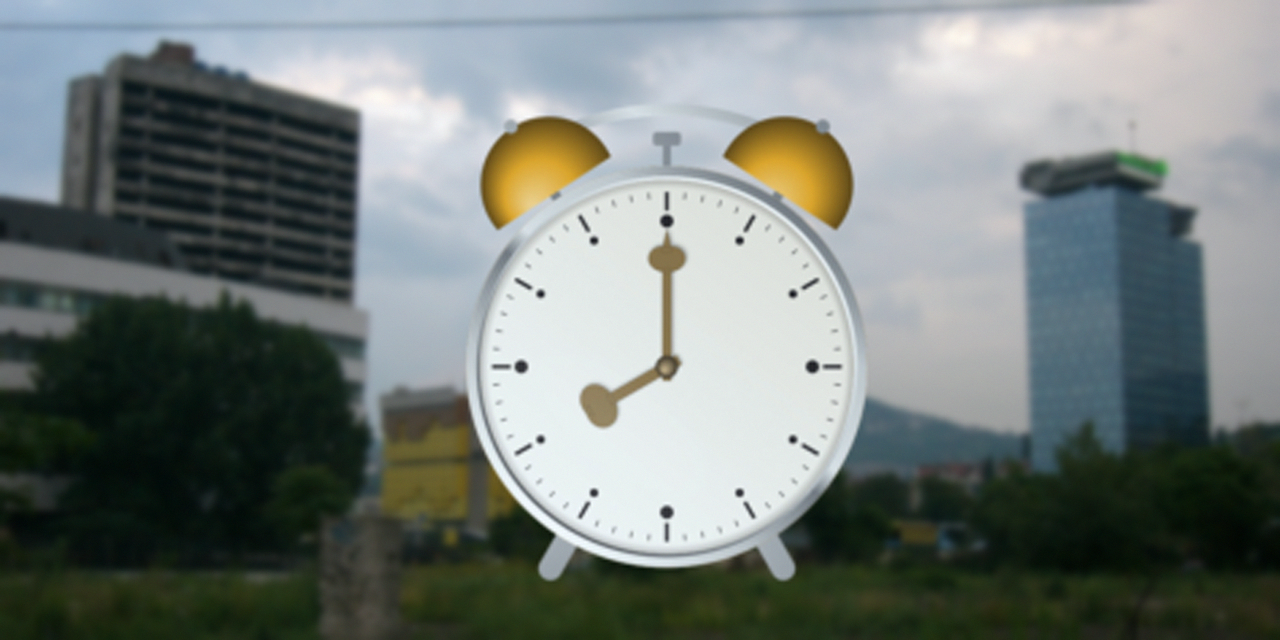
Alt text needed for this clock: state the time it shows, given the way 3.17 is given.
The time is 8.00
